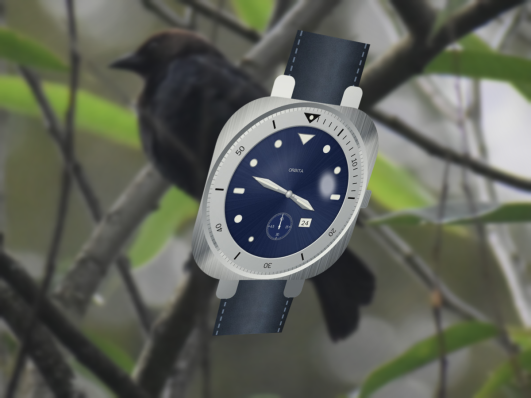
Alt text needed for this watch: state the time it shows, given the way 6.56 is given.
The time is 3.48
